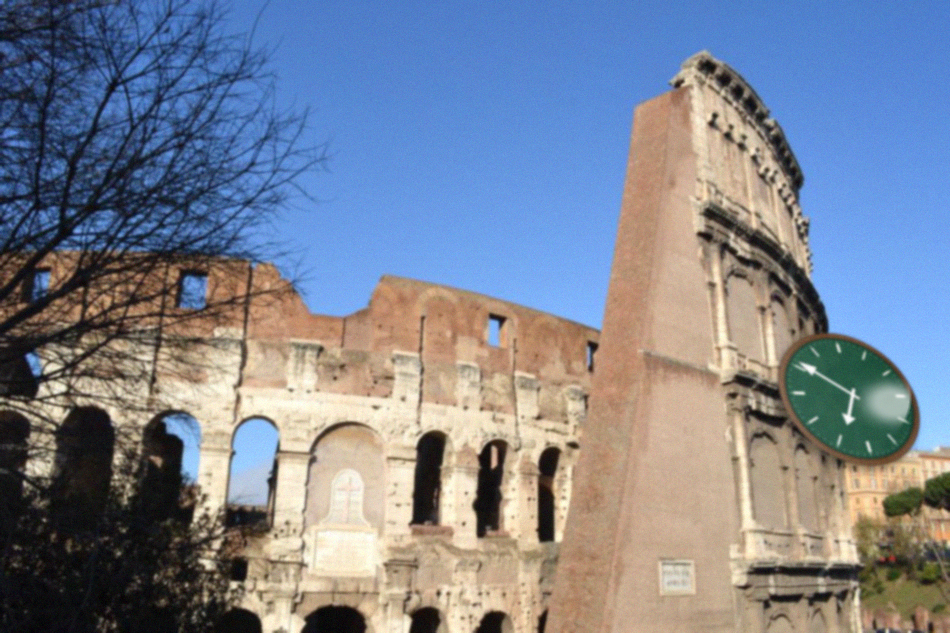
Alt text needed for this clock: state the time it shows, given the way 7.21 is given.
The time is 6.51
